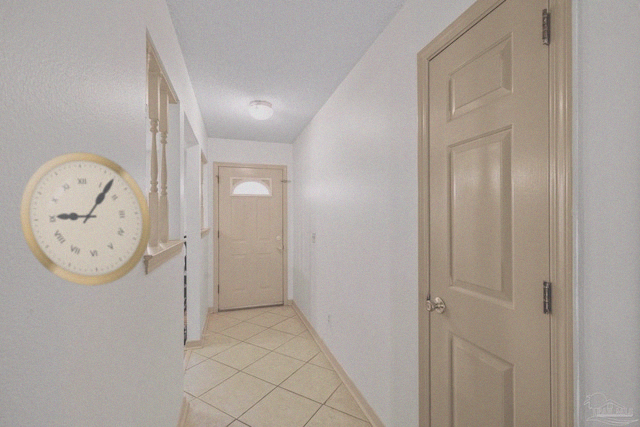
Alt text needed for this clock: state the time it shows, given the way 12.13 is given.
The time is 9.07
